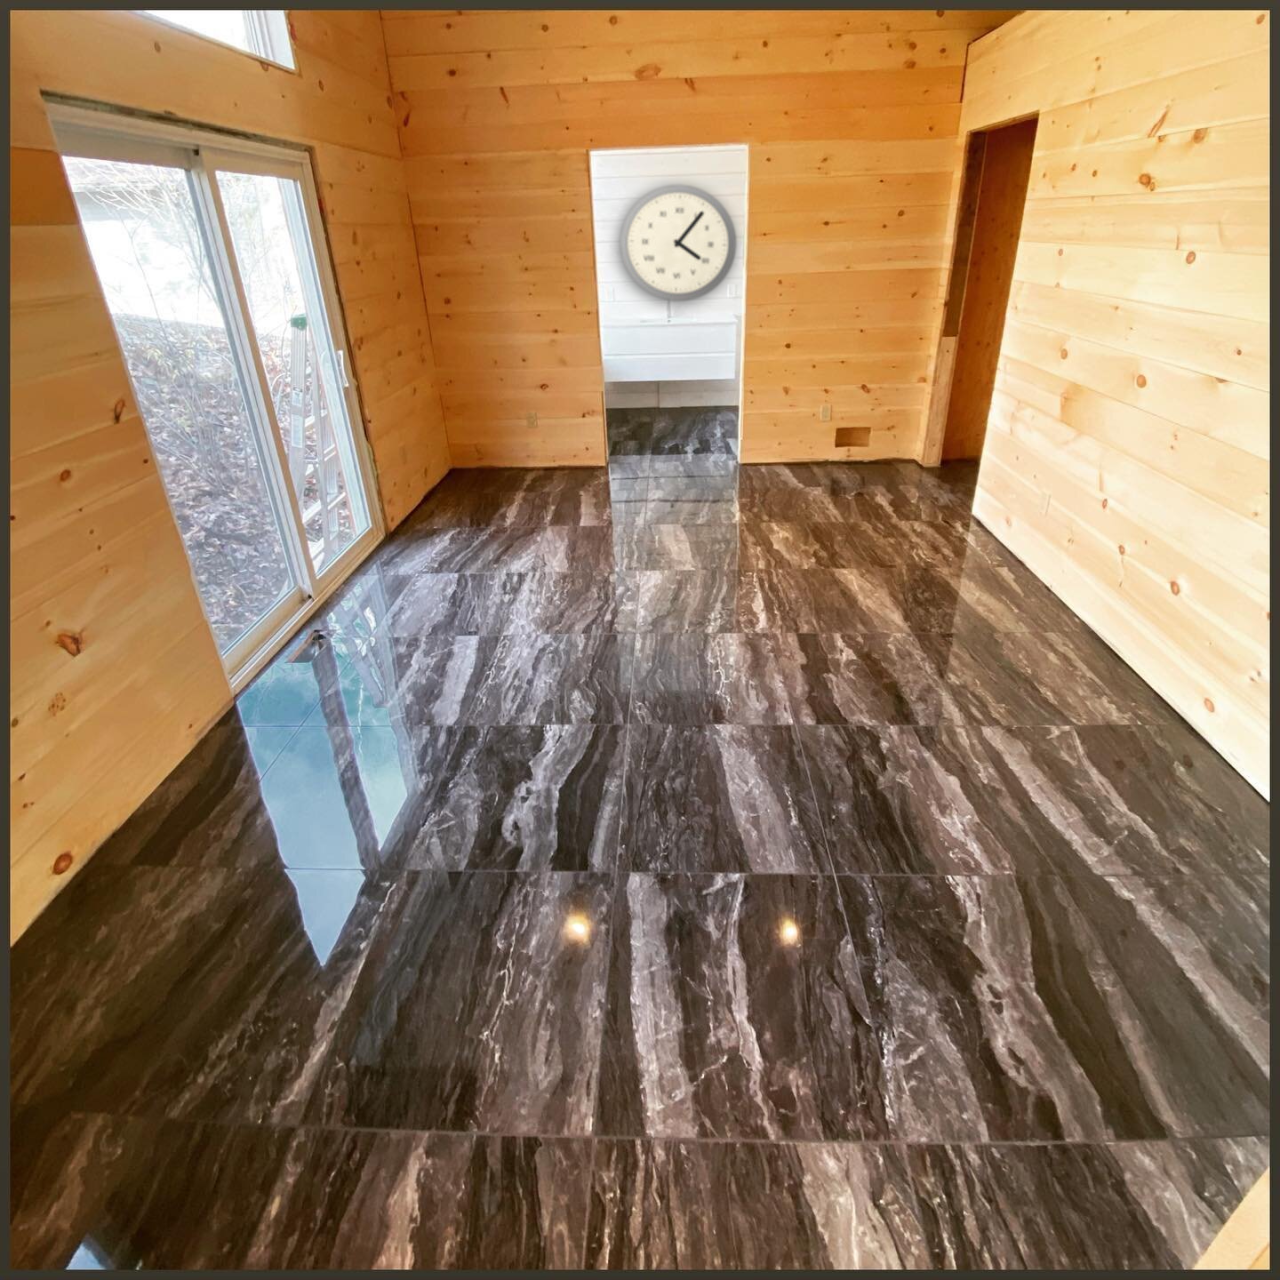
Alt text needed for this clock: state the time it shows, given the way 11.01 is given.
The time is 4.06
